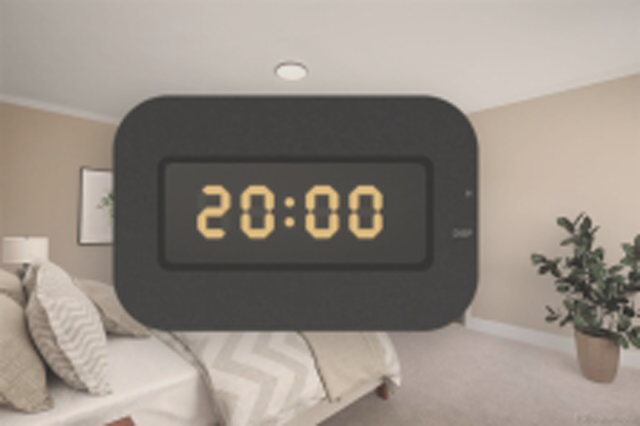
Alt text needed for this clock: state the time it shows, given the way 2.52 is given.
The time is 20.00
